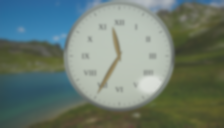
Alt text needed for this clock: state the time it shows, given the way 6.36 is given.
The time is 11.35
